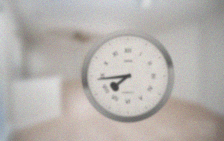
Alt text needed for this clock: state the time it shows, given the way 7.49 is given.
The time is 7.44
